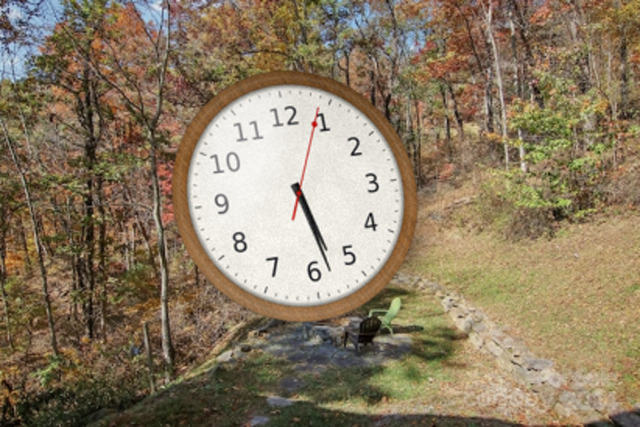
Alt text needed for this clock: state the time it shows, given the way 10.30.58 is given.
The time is 5.28.04
